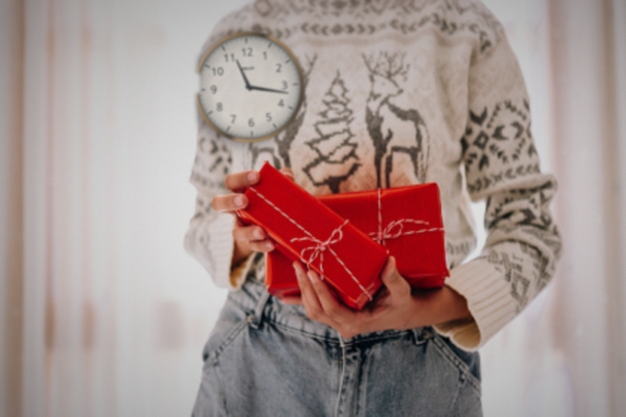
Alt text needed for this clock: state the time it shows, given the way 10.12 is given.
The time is 11.17
